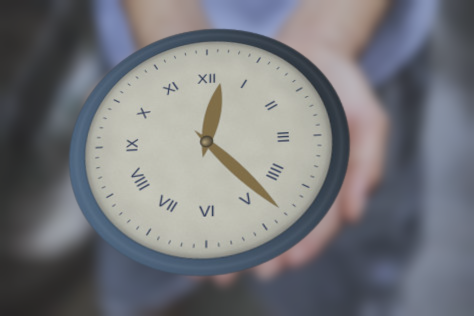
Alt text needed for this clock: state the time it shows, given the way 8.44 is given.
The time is 12.23
